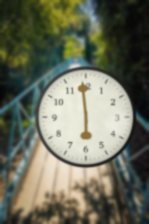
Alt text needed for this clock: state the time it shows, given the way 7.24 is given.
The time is 5.59
